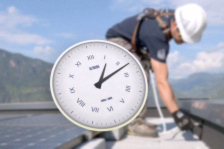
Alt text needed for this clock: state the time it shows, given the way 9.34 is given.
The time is 1.12
